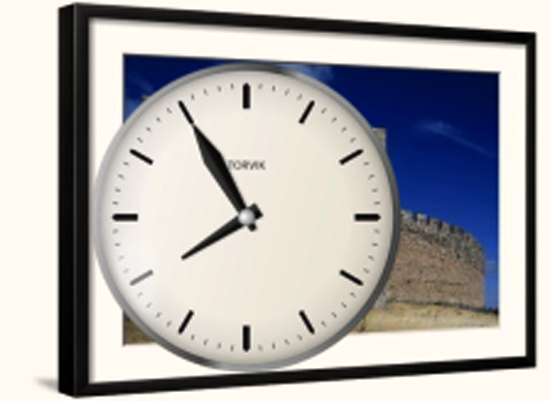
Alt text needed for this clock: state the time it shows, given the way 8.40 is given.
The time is 7.55
